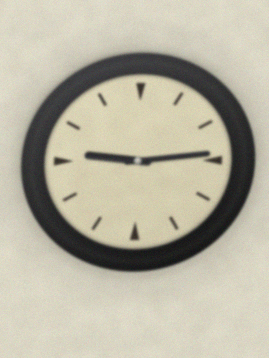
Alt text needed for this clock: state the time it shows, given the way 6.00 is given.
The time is 9.14
